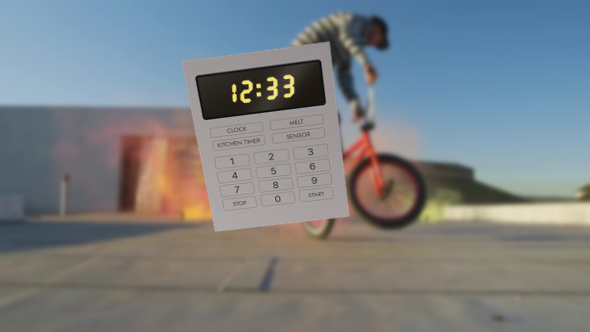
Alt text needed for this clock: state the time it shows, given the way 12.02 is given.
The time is 12.33
